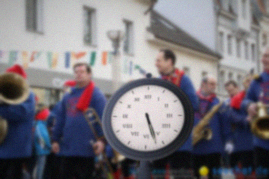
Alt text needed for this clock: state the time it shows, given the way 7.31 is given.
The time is 5.27
